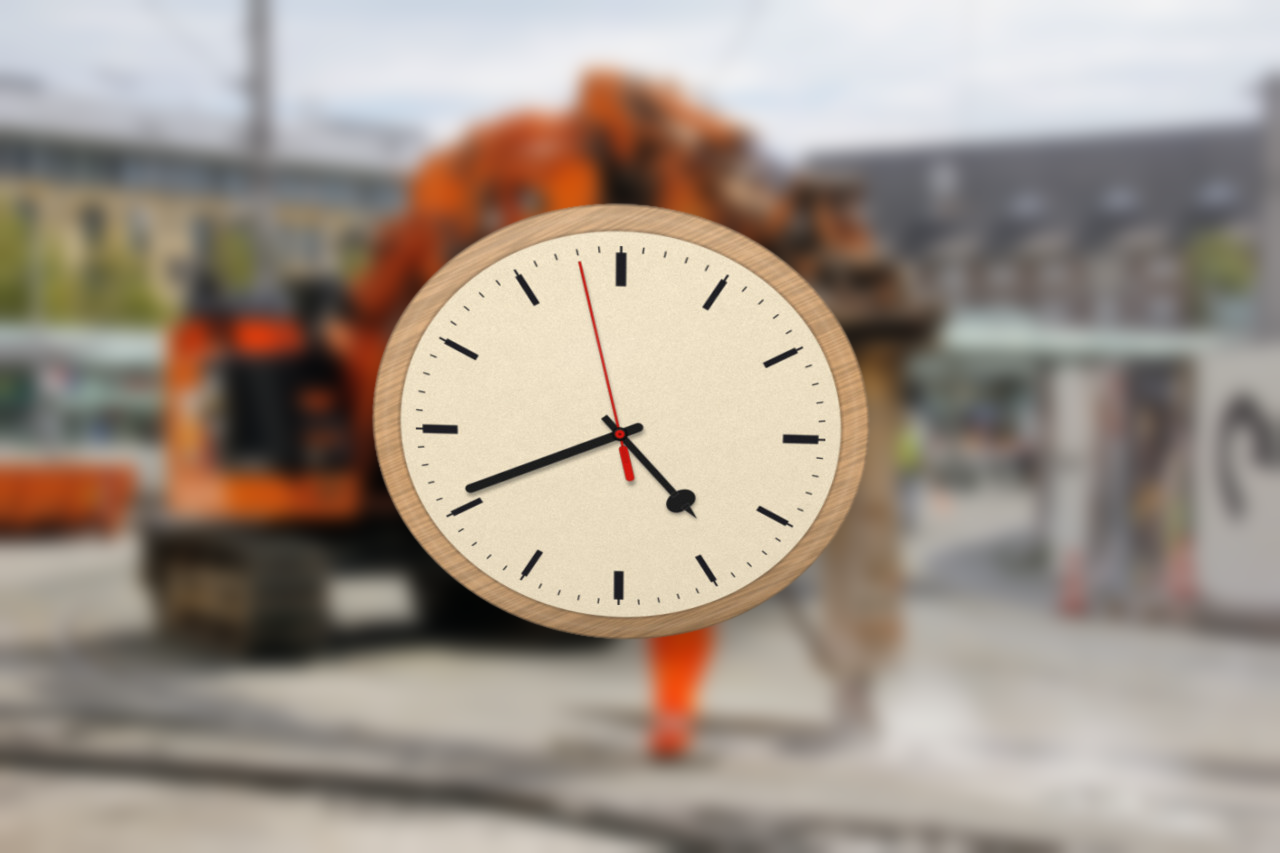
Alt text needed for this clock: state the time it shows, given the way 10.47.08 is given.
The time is 4.40.58
